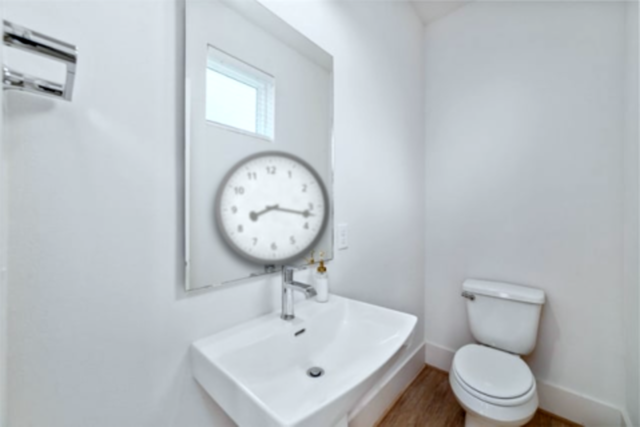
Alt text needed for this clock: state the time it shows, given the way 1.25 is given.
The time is 8.17
